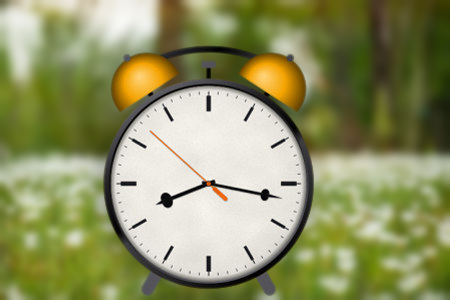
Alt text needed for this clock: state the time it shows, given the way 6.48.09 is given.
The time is 8.16.52
